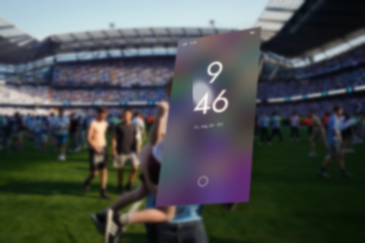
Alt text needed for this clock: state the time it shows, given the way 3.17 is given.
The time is 9.46
